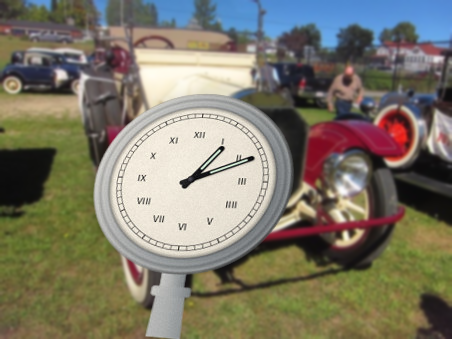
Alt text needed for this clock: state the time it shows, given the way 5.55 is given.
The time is 1.11
